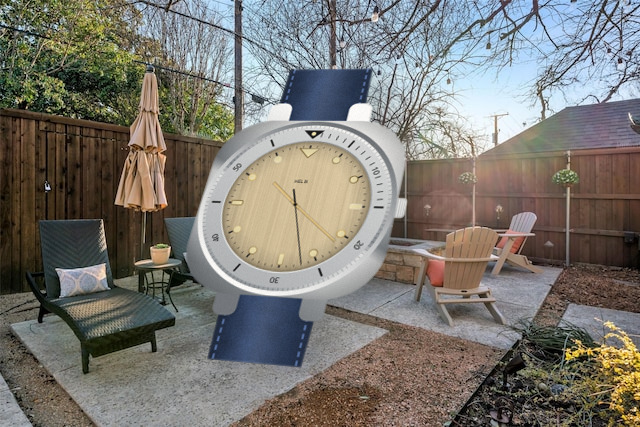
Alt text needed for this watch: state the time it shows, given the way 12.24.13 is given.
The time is 10.21.27
